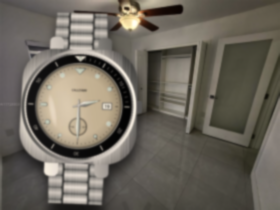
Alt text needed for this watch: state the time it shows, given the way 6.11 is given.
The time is 2.30
